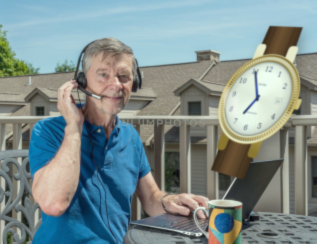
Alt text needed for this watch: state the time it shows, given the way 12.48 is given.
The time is 6.55
